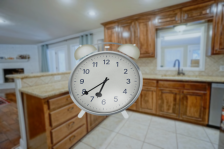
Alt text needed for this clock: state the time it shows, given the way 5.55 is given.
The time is 6.39
